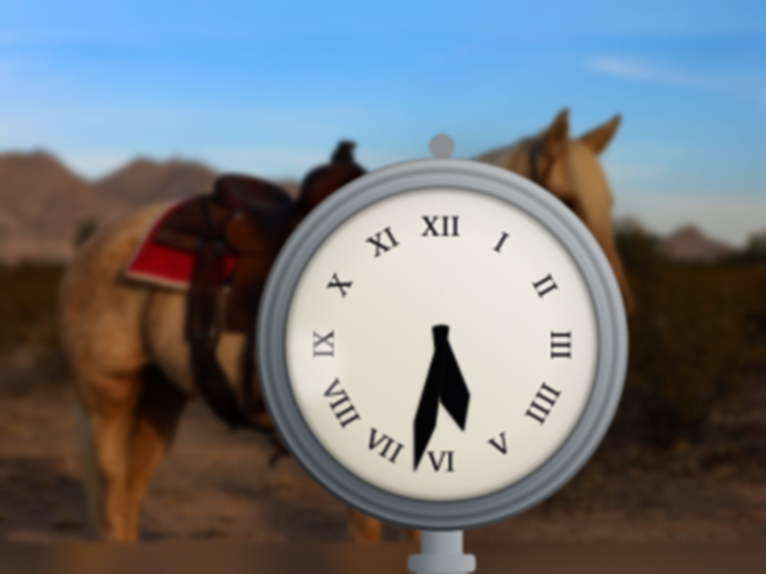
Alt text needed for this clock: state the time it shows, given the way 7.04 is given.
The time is 5.32
